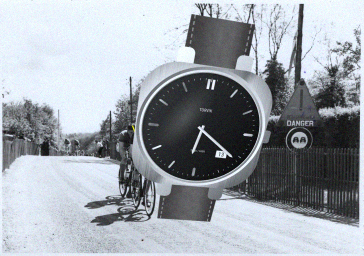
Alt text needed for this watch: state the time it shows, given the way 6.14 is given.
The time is 6.21
